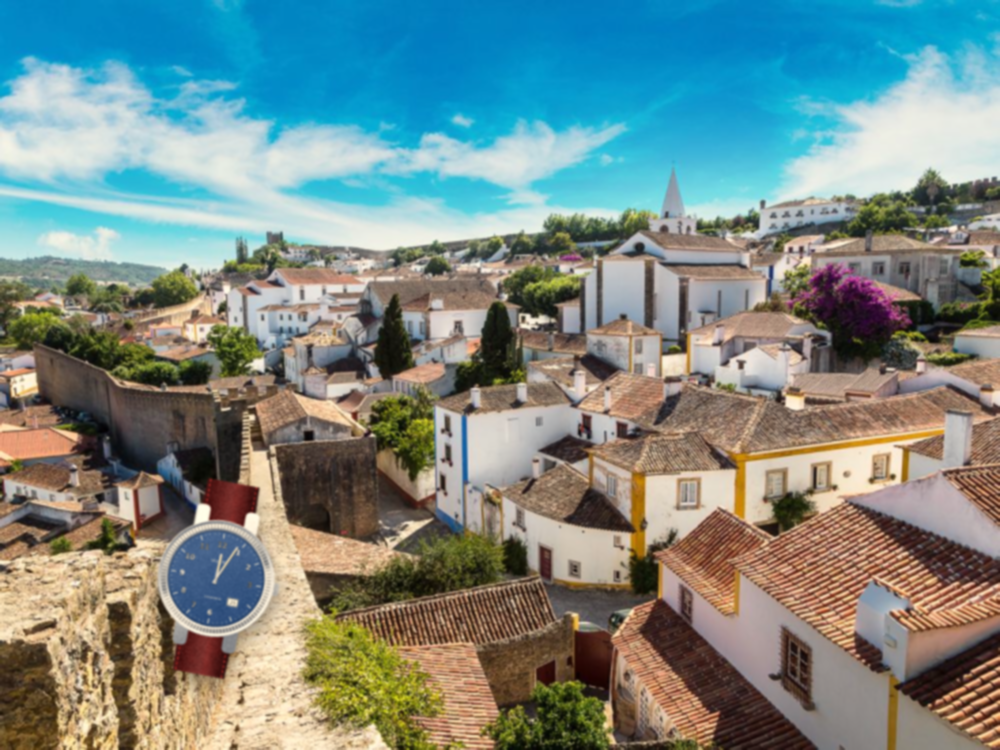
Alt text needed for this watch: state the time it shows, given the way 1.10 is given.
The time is 12.04
